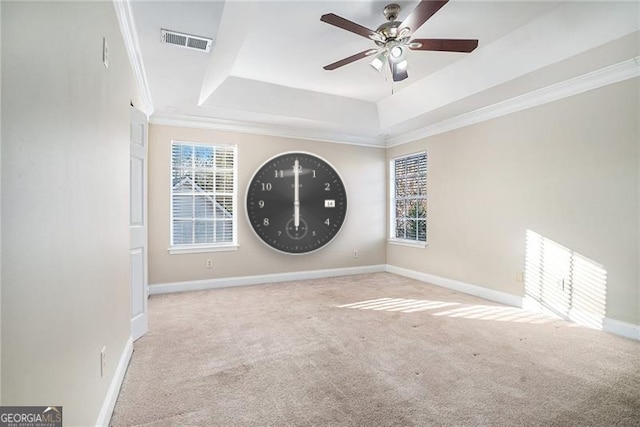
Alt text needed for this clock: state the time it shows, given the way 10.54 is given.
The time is 6.00
